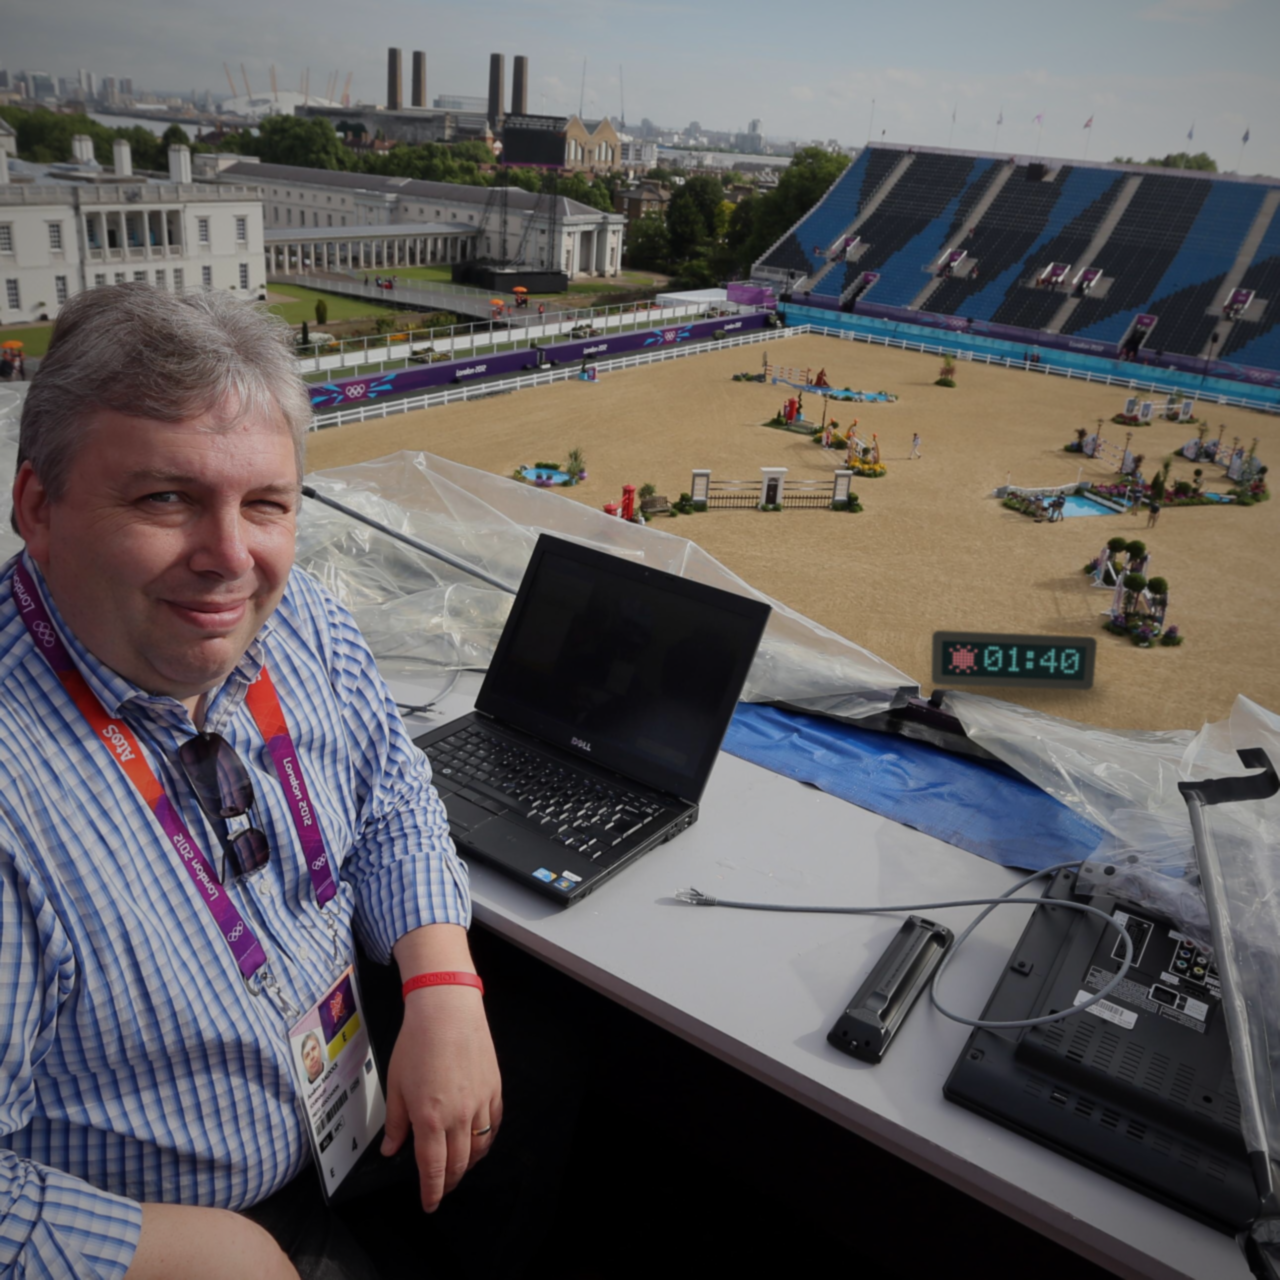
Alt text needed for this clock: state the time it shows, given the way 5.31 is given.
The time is 1.40
